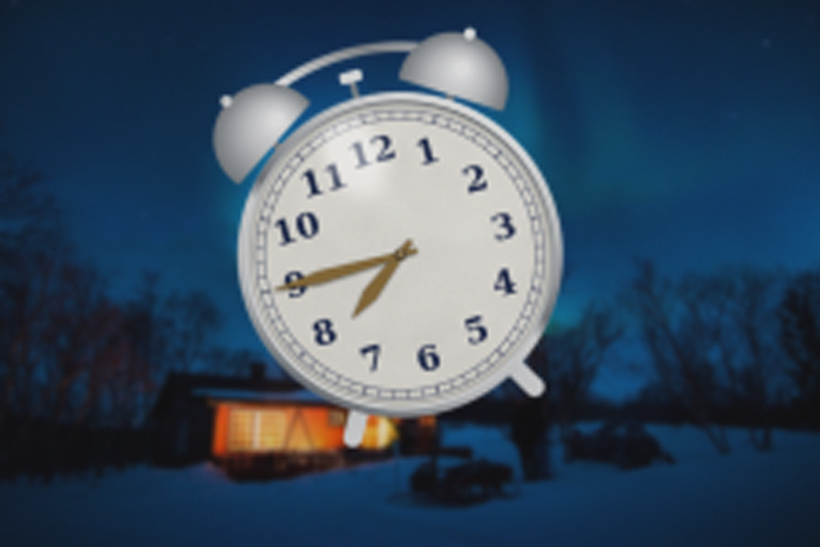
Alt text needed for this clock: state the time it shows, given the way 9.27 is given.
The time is 7.45
